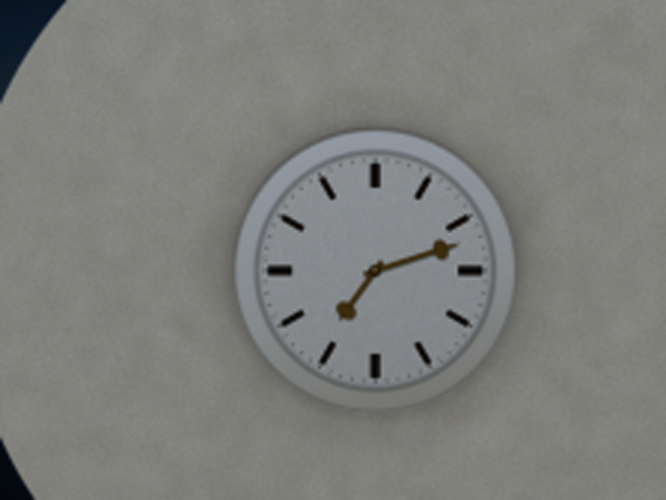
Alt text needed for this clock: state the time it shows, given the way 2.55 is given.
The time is 7.12
